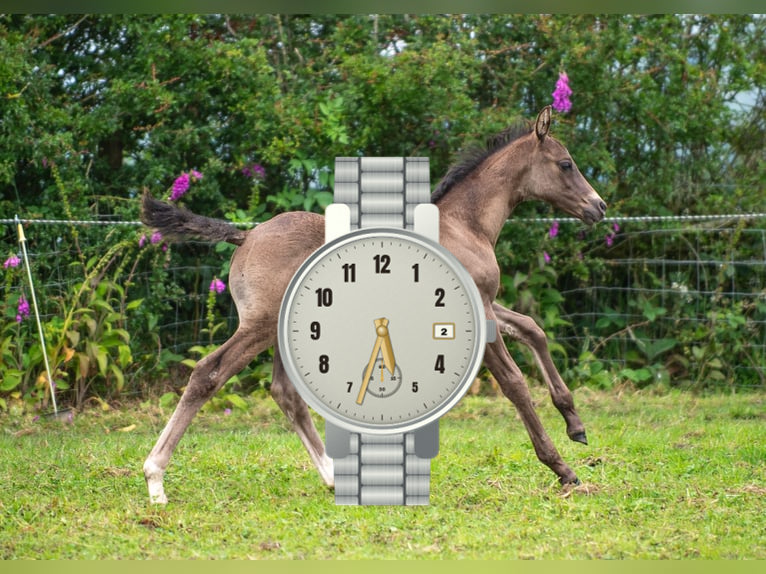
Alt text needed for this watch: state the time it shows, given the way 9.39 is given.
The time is 5.33
